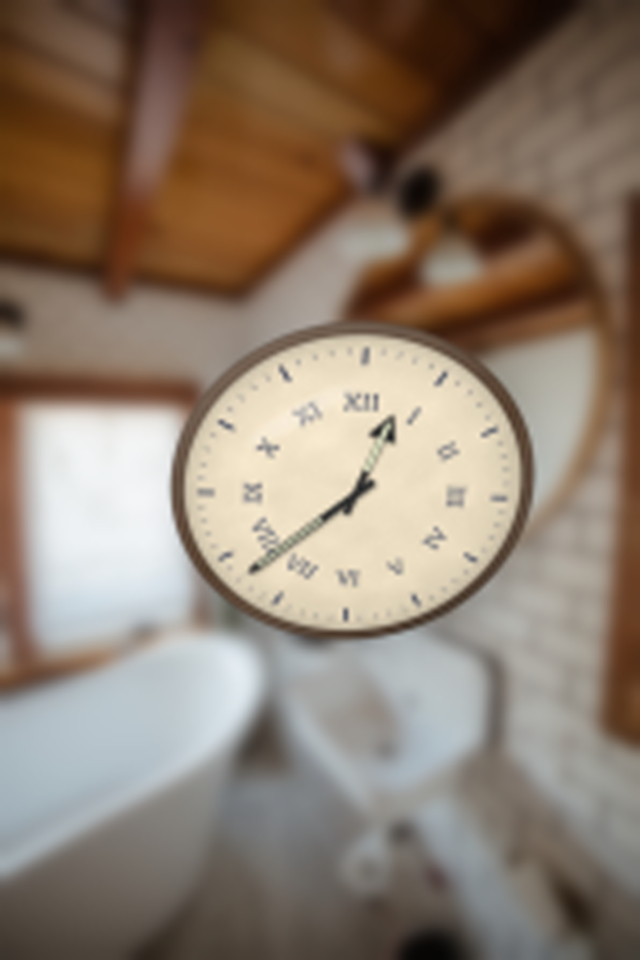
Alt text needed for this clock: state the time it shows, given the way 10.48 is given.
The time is 12.38
